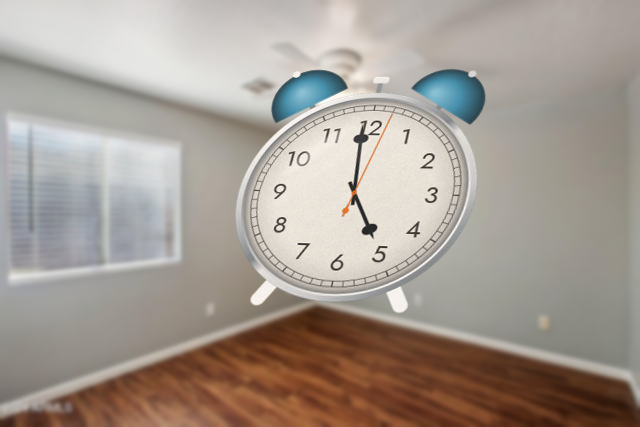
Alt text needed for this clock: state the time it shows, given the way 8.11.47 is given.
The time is 4.59.02
